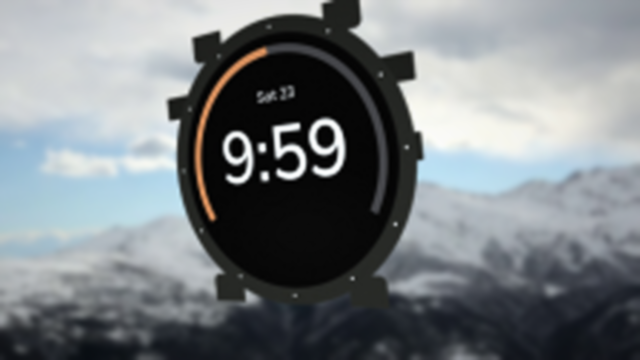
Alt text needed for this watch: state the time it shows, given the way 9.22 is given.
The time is 9.59
